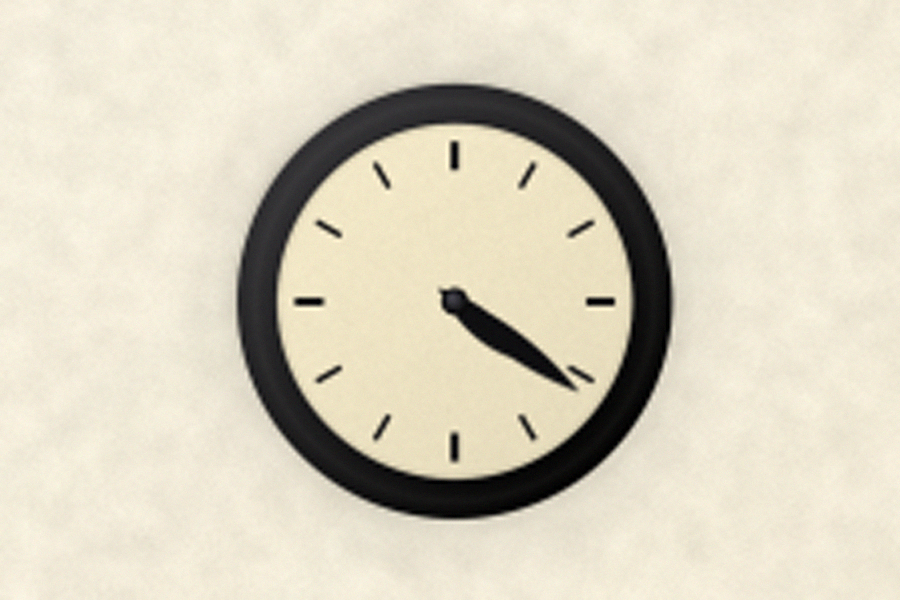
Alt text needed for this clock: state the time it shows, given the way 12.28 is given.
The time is 4.21
